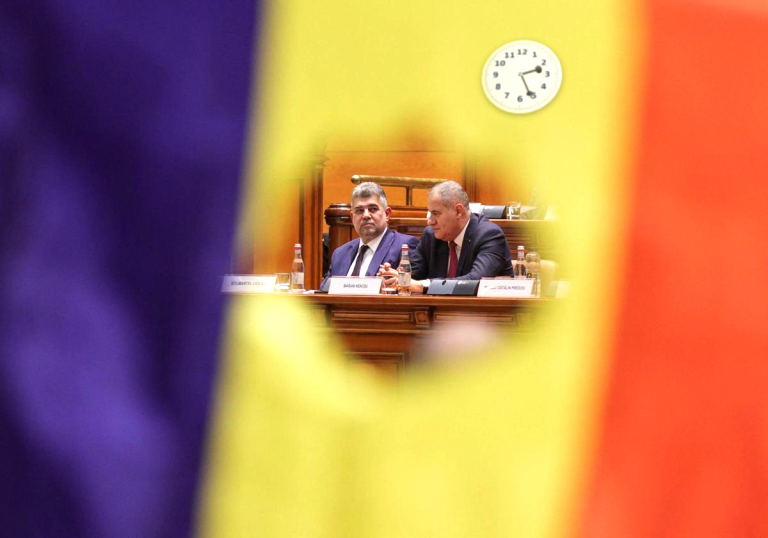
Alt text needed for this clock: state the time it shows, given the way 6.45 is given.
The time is 2.26
